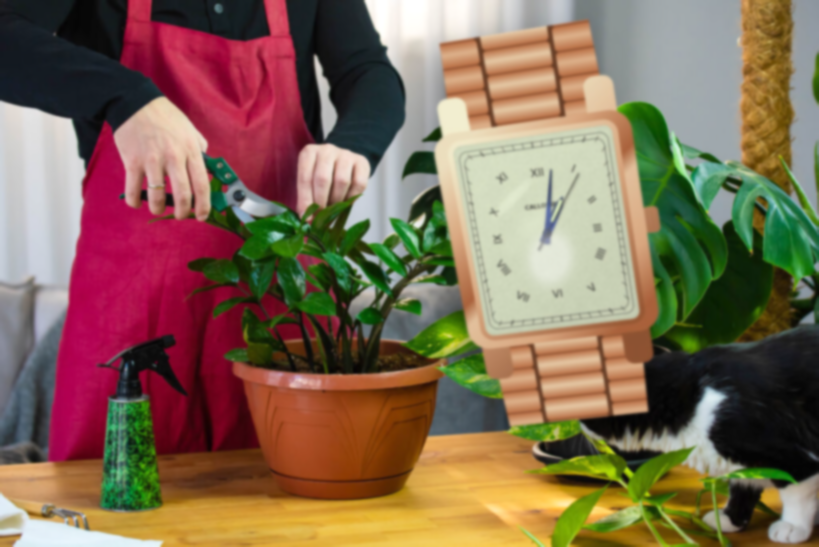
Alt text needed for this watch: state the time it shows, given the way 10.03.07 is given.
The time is 1.02.06
